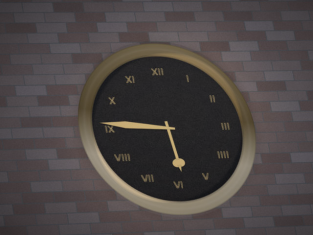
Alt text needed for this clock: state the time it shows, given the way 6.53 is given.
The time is 5.46
